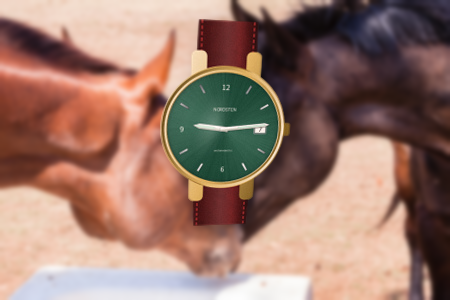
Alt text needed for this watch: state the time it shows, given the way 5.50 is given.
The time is 9.14
